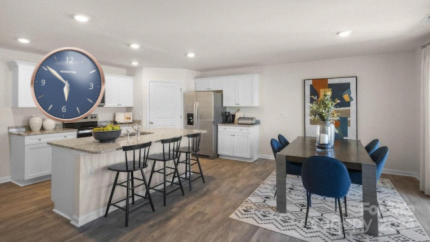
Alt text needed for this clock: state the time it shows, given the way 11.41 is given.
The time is 5.51
